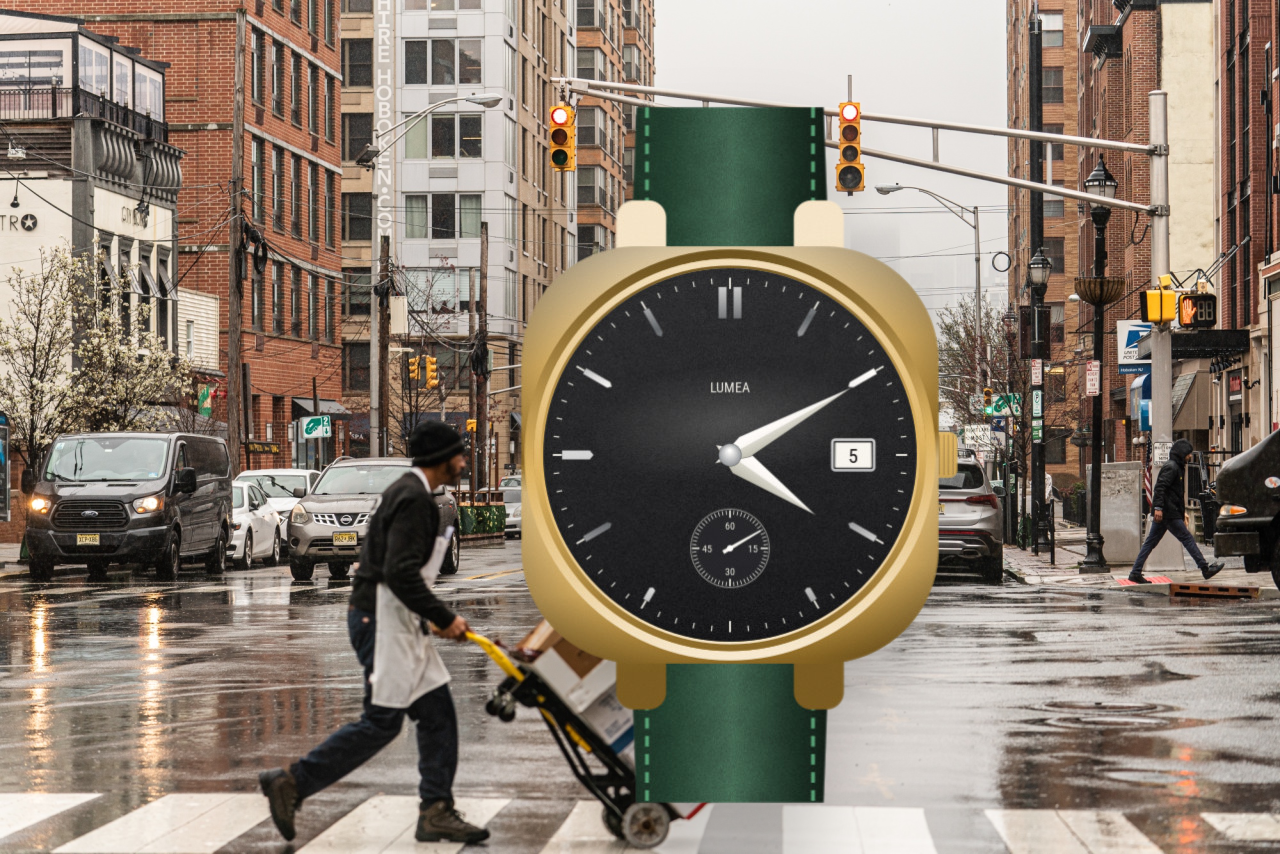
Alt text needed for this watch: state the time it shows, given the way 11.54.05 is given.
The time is 4.10.10
